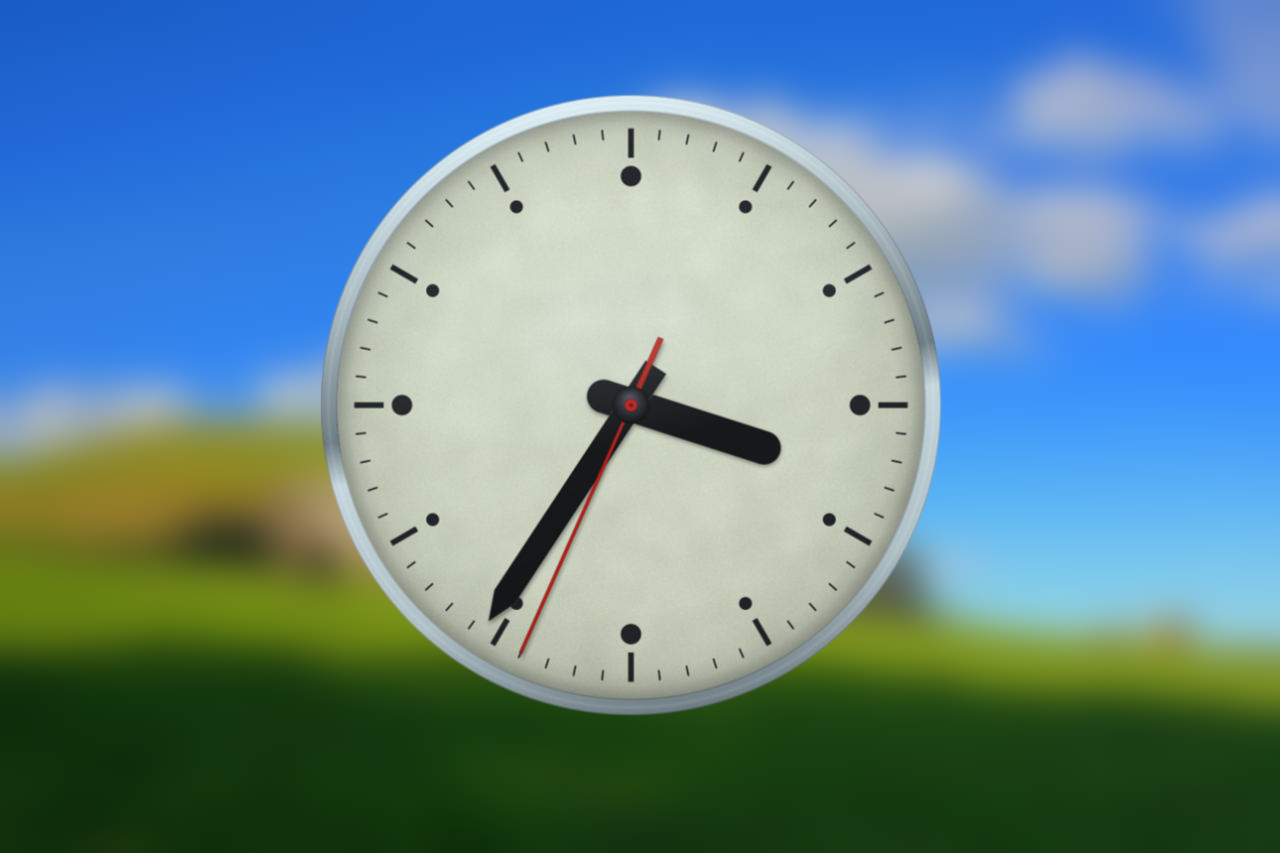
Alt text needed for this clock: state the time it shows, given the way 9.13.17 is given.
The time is 3.35.34
